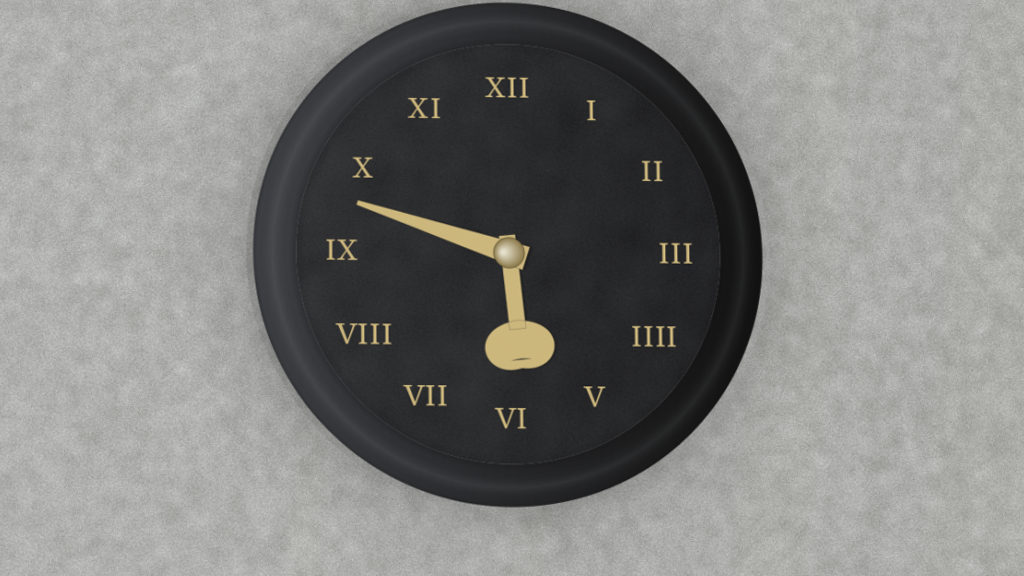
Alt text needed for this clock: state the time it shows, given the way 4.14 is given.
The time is 5.48
